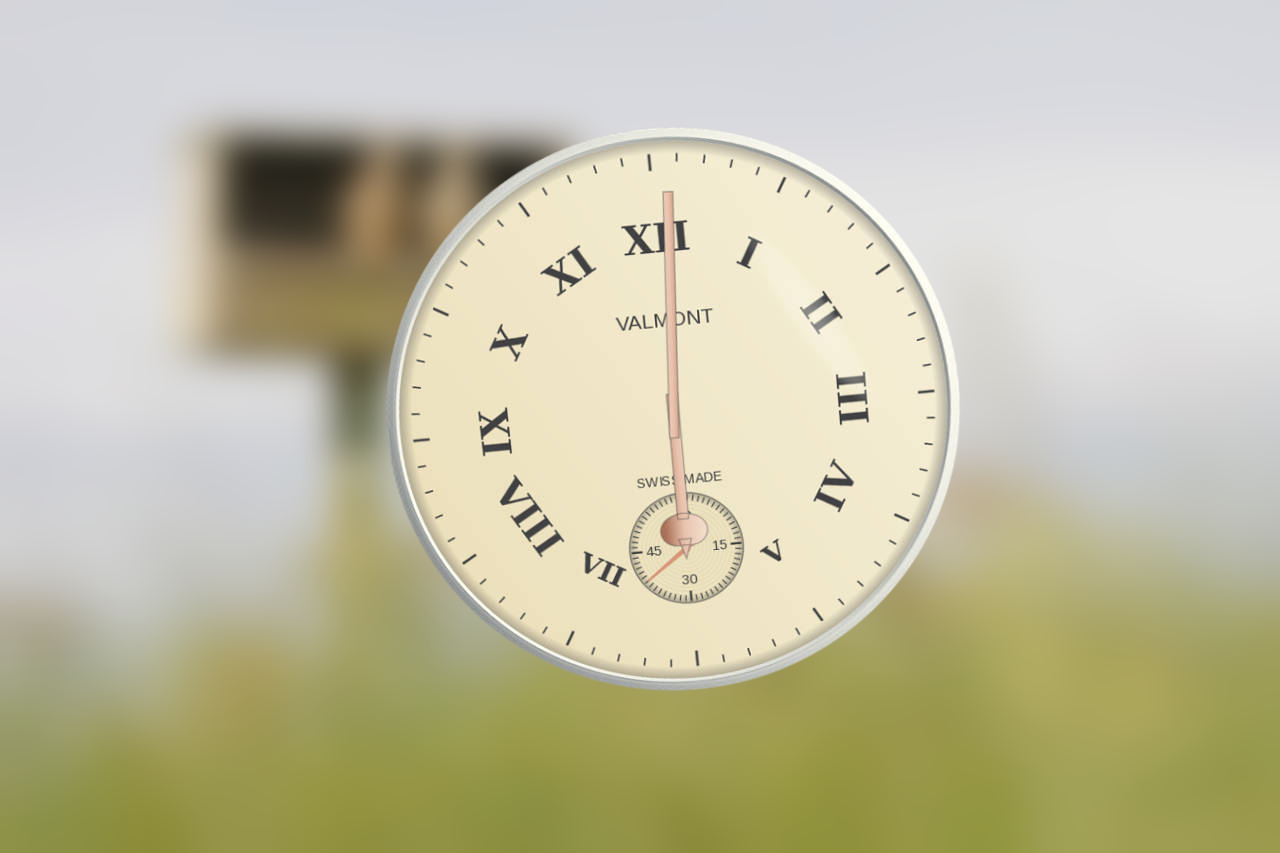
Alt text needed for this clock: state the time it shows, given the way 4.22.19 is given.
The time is 6.00.39
